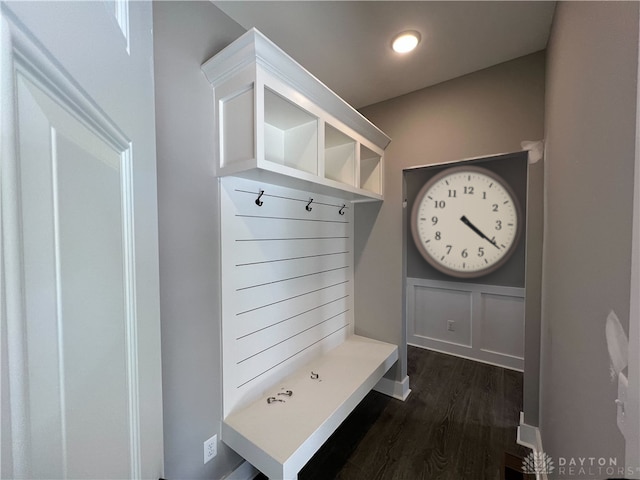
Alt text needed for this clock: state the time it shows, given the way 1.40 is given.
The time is 4.21
